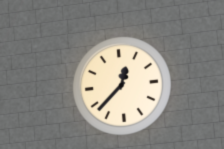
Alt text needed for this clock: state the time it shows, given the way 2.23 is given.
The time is 12.38
